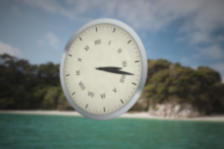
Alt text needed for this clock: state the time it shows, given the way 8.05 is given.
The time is 3.18
